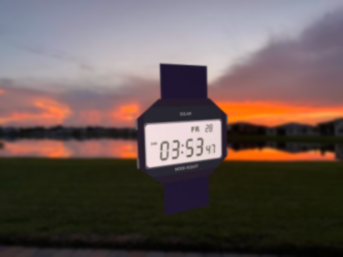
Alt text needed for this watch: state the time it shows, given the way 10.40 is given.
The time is 3.53
